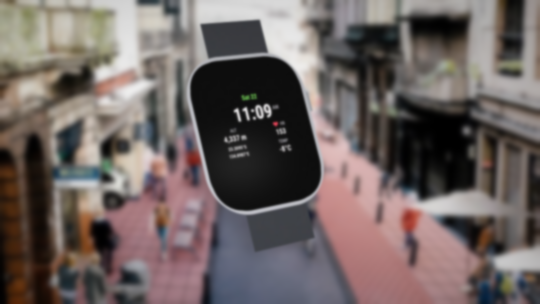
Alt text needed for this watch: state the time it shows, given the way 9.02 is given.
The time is 11.09
